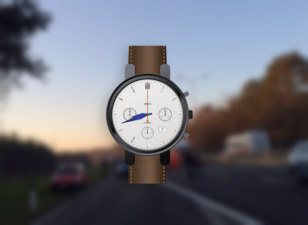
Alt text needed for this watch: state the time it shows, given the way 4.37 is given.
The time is 8.42
